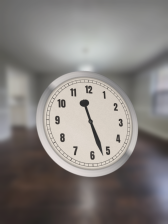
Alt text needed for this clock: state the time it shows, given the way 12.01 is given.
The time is 11.27
